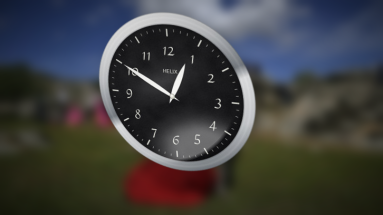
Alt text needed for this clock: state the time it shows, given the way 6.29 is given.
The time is 12.50
